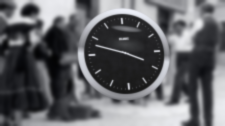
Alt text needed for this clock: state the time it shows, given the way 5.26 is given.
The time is 3.48
